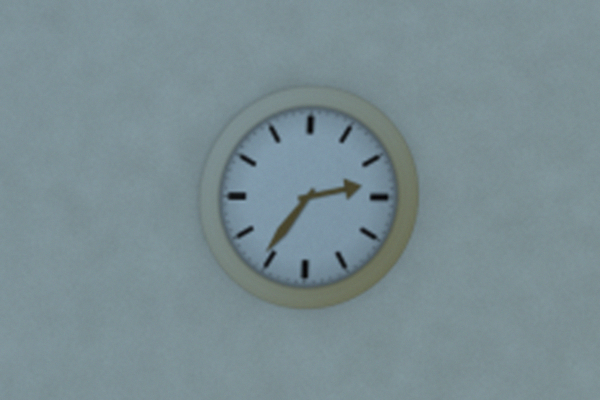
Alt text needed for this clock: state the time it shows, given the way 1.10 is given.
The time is 2.36
